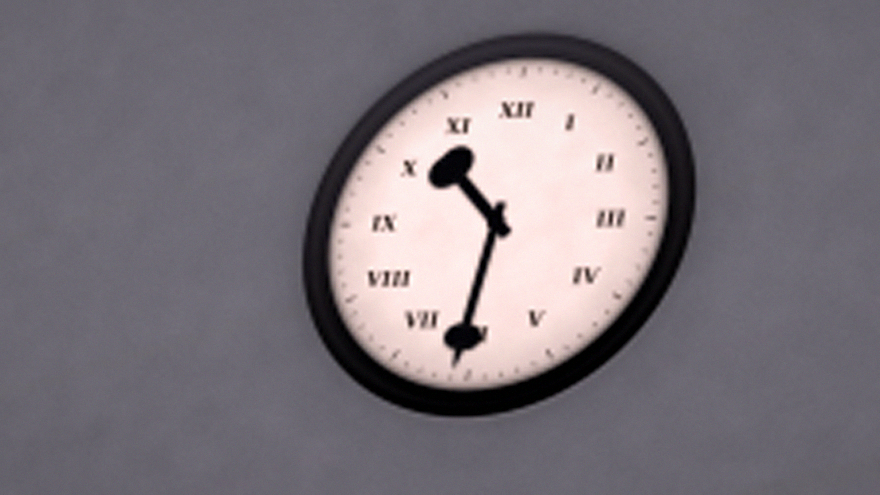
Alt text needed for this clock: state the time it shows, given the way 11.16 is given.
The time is 10.31
